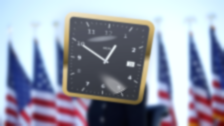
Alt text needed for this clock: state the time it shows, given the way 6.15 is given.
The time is 12.50
